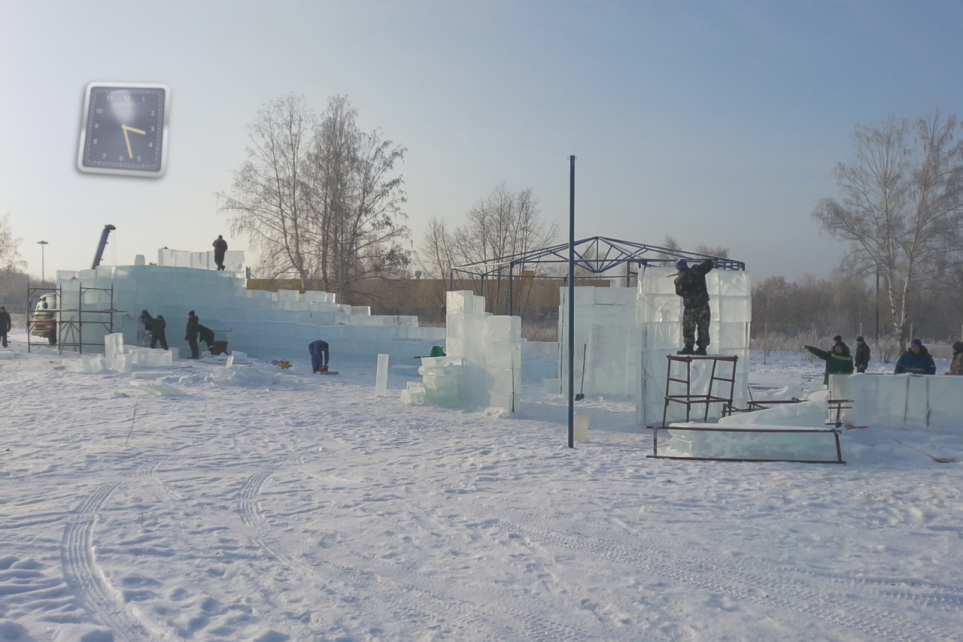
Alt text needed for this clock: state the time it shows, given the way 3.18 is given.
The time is 3.27
